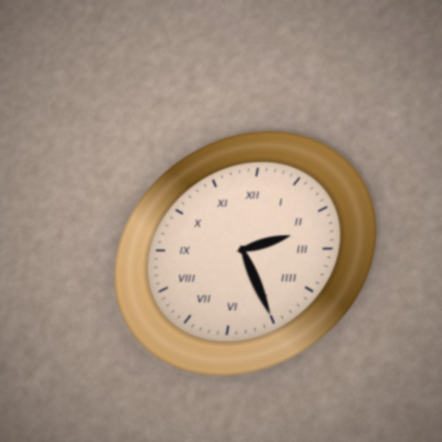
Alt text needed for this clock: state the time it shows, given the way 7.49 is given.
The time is 2.25
